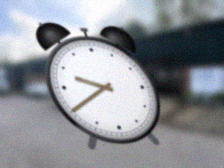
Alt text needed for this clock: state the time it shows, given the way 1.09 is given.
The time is 9.40
